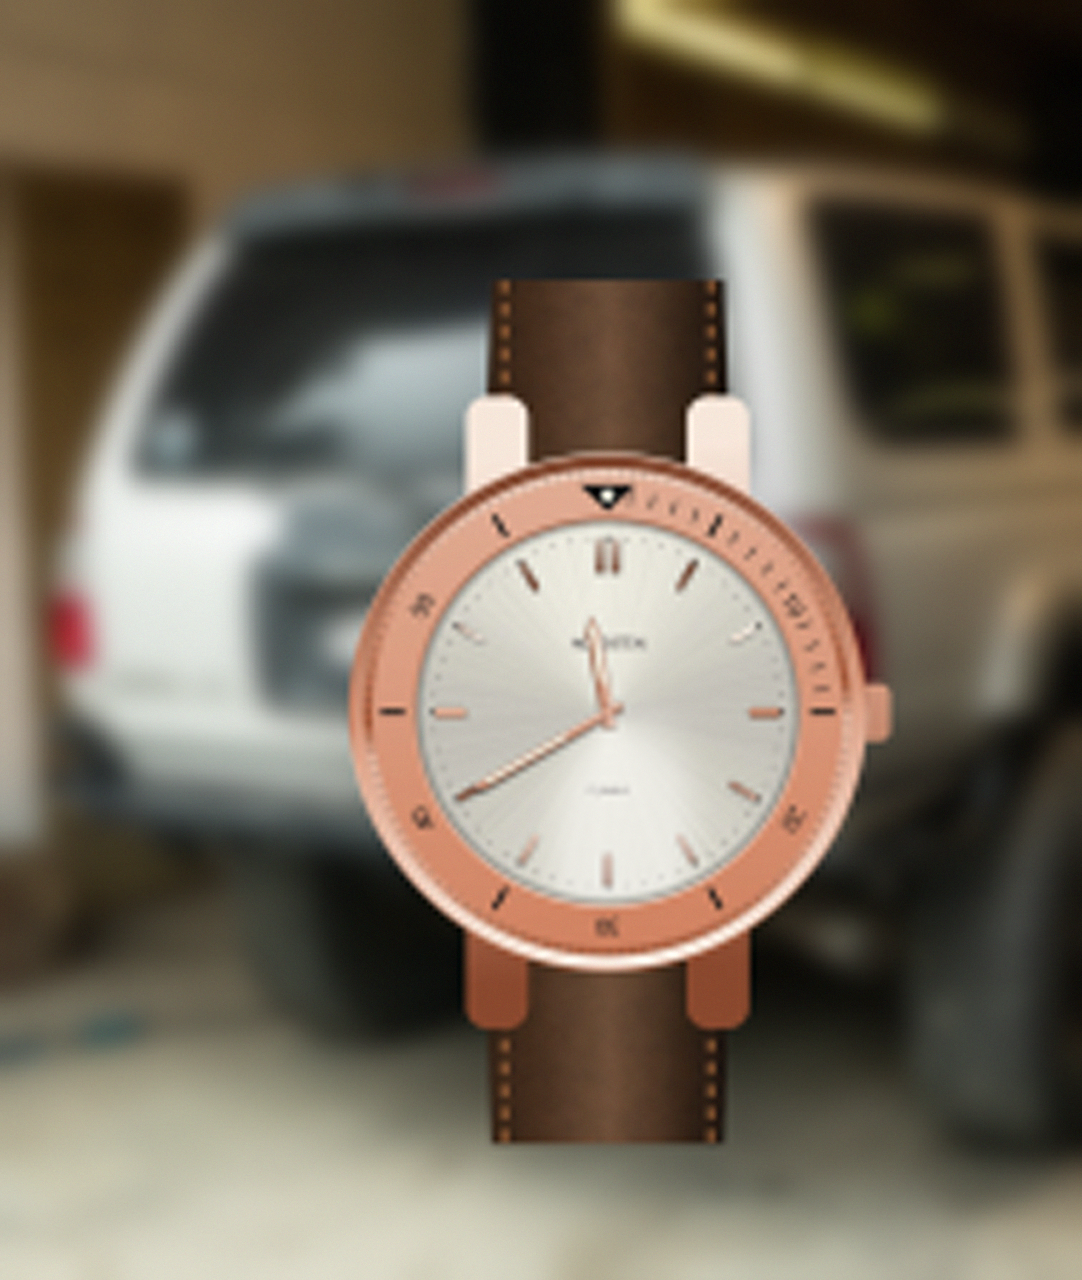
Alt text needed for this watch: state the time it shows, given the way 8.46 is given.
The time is 11.40
